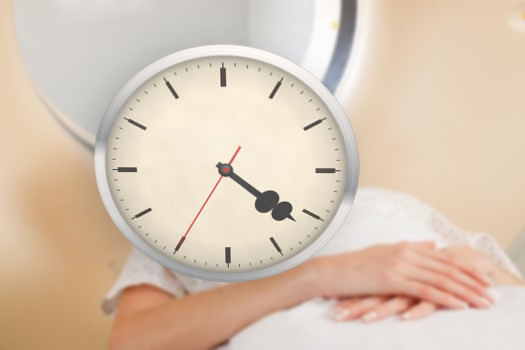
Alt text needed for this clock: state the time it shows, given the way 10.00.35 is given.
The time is 4.21.35
